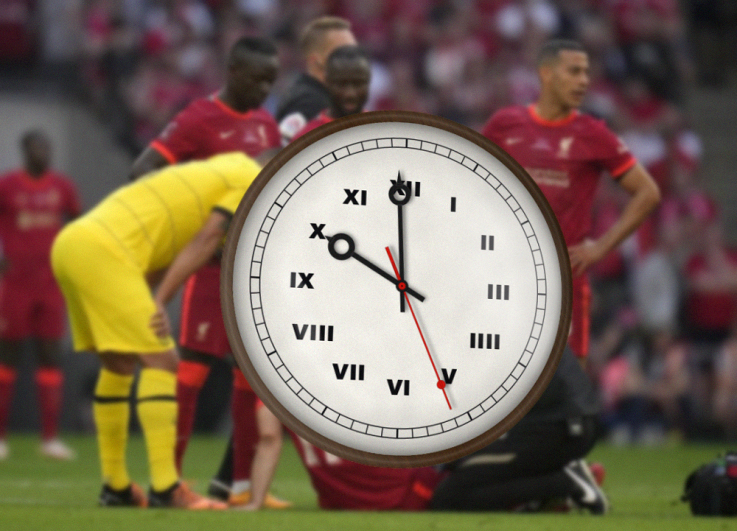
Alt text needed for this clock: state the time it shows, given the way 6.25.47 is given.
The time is 9.59.26
